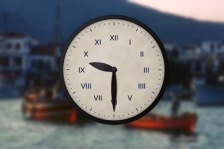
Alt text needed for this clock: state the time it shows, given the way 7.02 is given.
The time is 9.30
